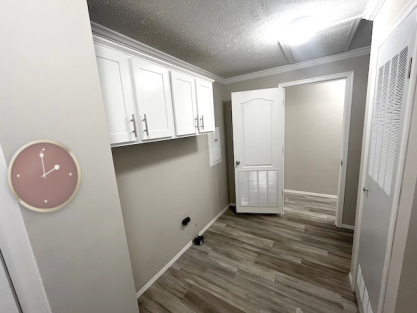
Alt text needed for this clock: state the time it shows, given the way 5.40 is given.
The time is 1.59
